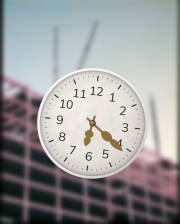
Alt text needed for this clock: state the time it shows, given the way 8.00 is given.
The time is 6.21
